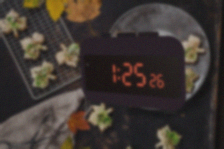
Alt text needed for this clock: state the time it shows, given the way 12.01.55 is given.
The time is 1.25.26
